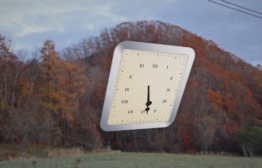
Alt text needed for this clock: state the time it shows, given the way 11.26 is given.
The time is 5.28
